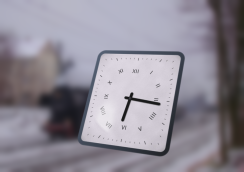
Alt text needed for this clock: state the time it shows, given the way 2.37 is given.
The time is 6.16
